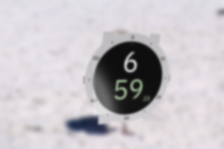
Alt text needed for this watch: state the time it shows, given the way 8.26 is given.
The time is 6.59
